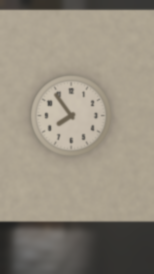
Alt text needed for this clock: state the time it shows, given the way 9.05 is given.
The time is 7.54
